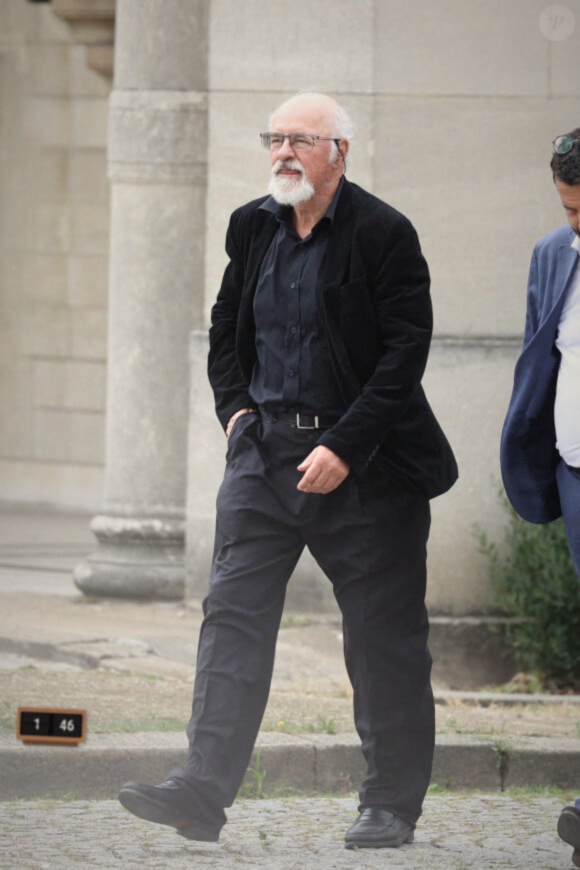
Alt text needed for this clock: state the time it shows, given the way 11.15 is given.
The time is 1.46
